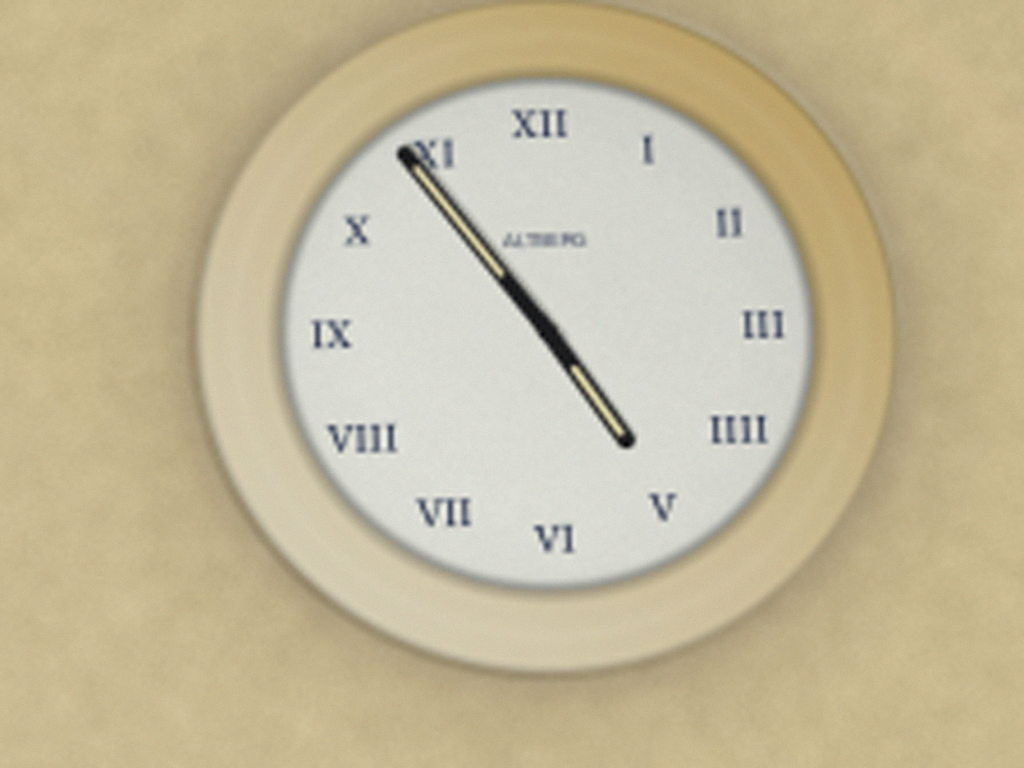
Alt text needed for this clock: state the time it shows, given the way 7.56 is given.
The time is 4.54
